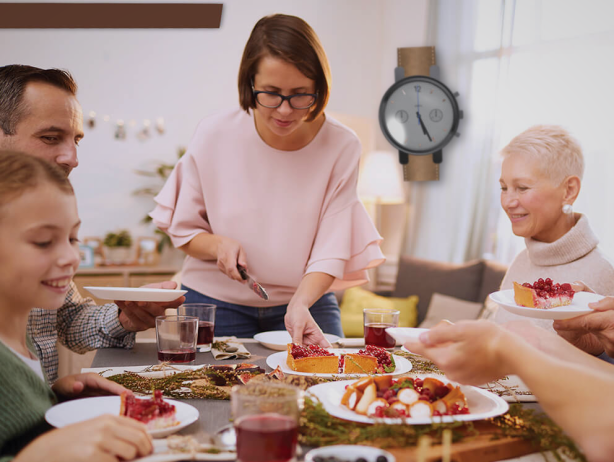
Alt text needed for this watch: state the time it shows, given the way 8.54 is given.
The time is 5.26
